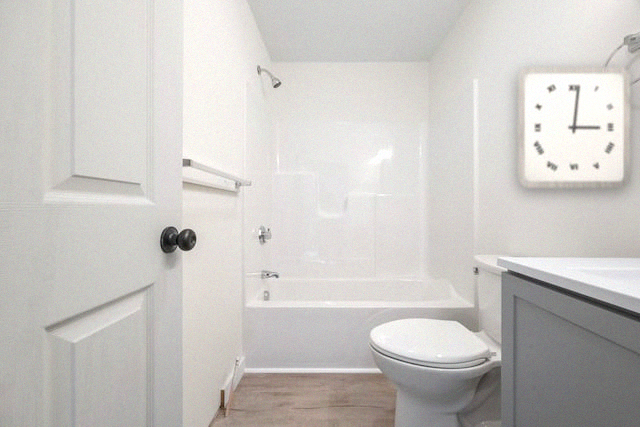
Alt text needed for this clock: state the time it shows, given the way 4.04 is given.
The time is 3.01
